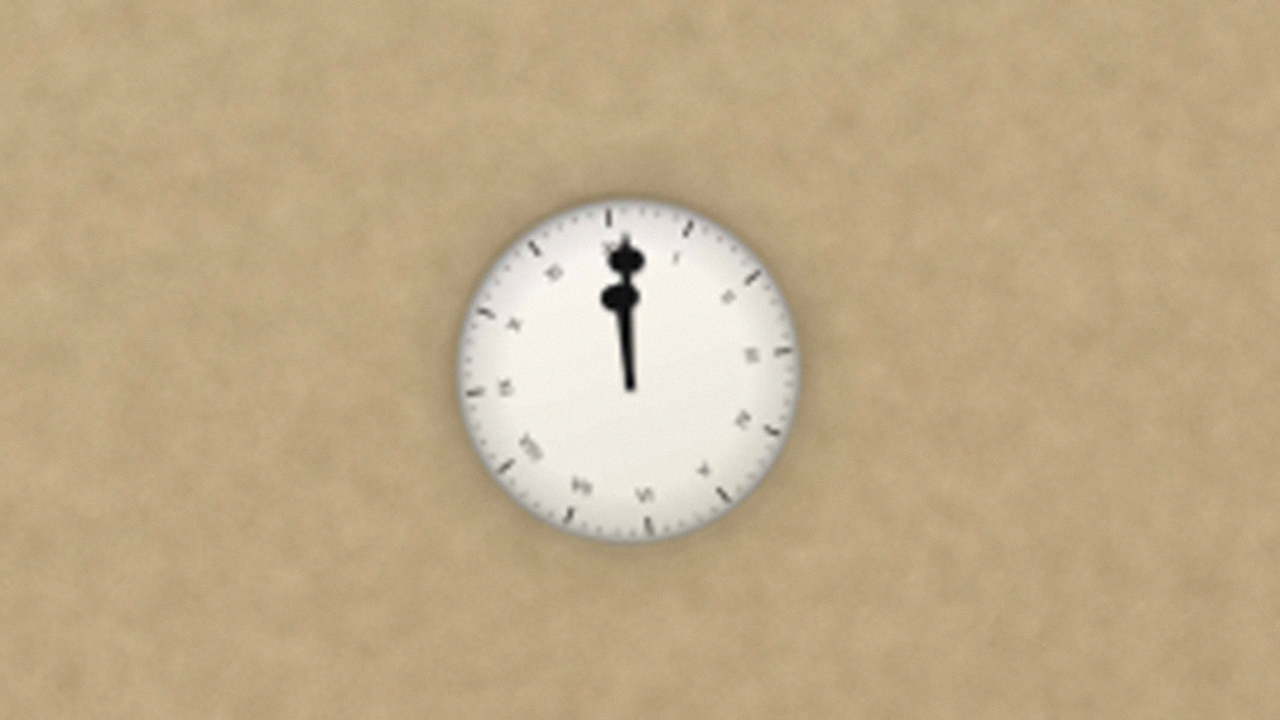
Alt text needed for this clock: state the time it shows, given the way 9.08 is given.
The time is 12.01
